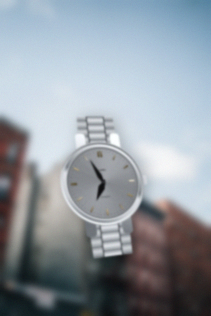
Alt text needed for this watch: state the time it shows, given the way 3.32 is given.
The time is 6.56
